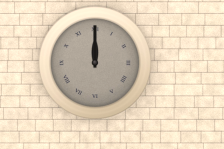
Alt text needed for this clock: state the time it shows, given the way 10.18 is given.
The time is 12.00
